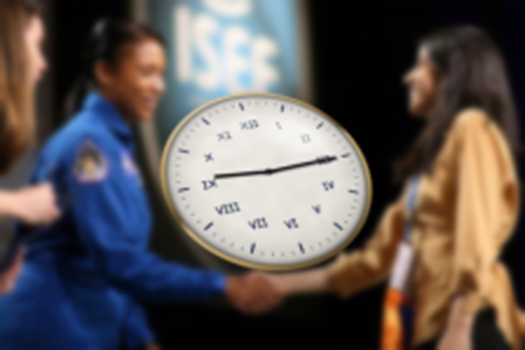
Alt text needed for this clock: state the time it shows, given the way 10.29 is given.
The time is 9.15
